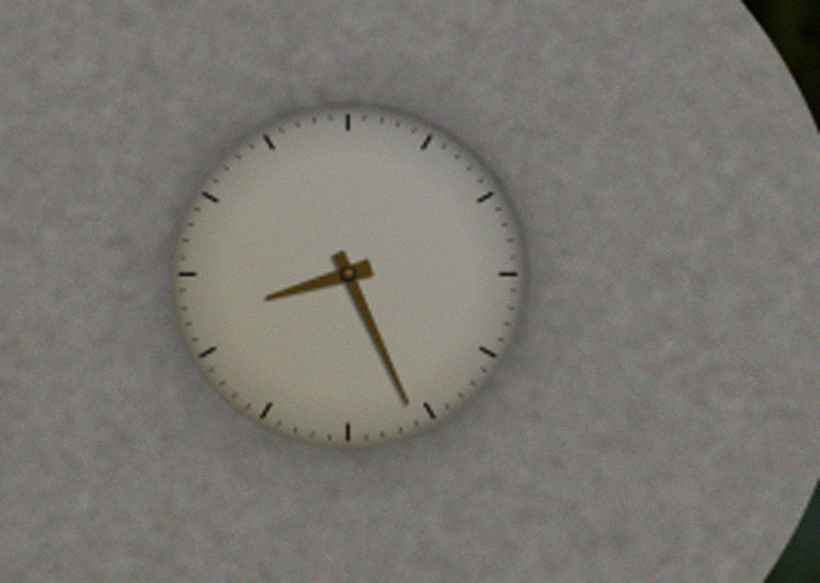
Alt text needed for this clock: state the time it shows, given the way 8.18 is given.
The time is 8.26
